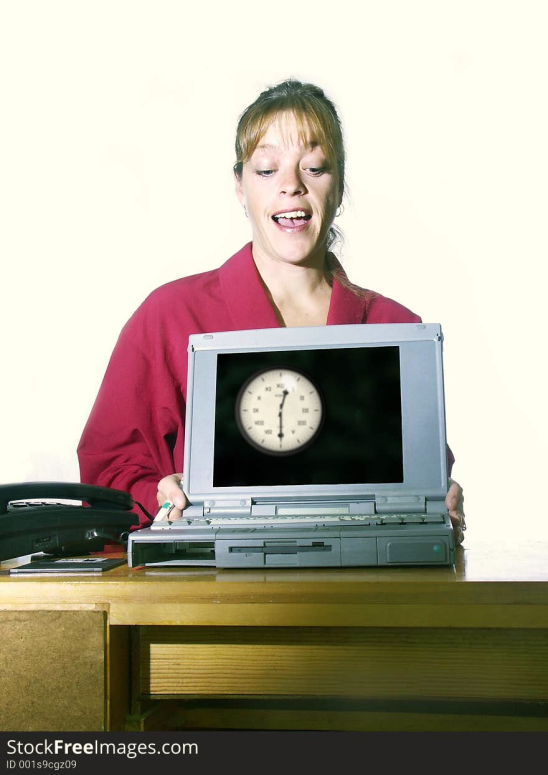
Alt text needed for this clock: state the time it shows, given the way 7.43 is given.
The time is 12.30
